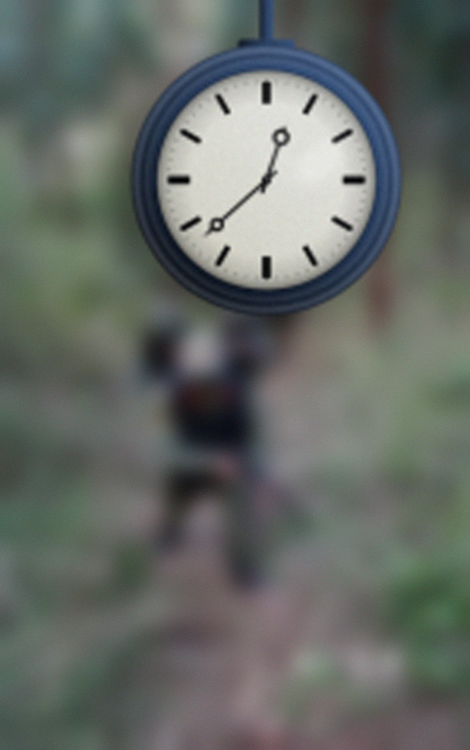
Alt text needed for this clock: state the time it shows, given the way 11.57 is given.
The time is 12.38
